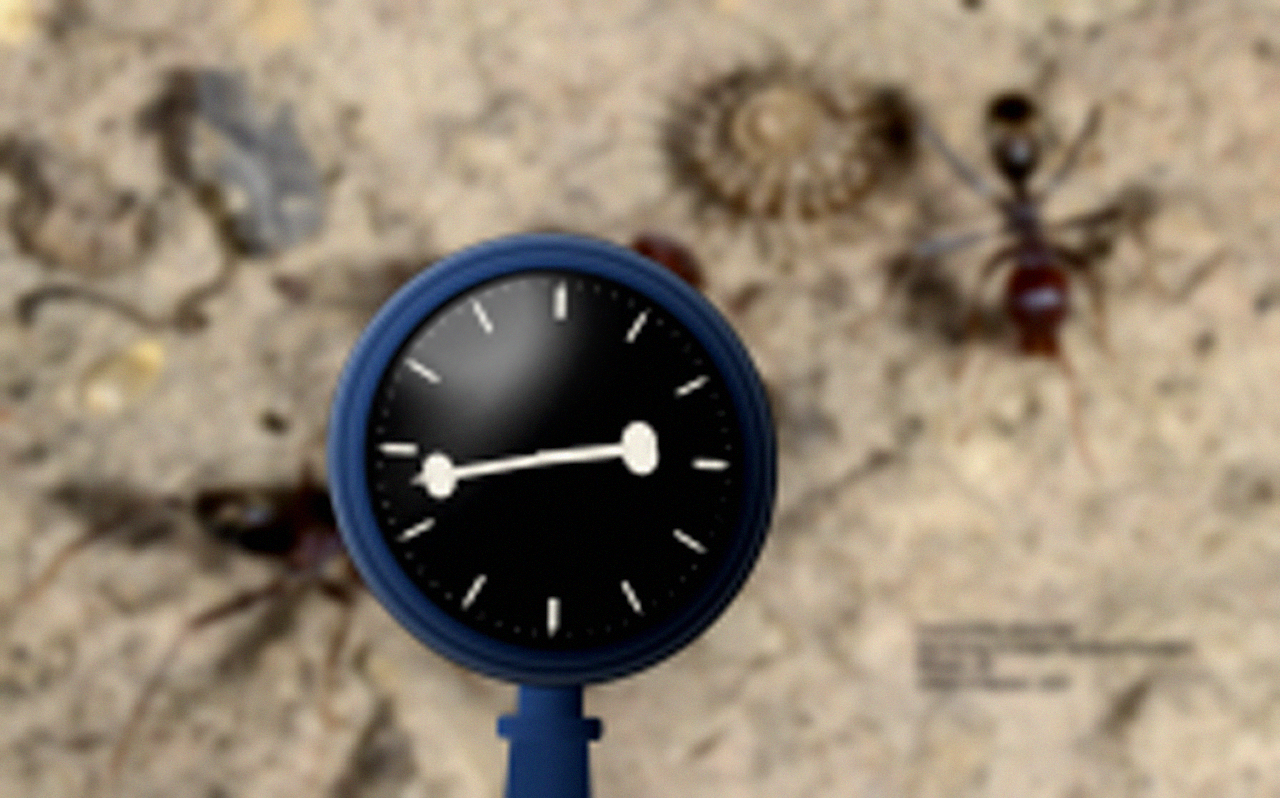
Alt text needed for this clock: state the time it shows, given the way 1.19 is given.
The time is 2.43
